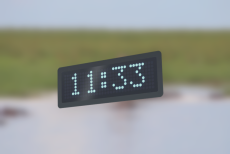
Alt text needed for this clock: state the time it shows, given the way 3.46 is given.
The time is 11.33
